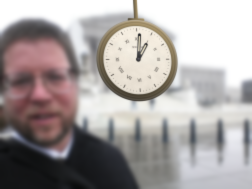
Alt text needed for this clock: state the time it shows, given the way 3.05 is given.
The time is 1.01
